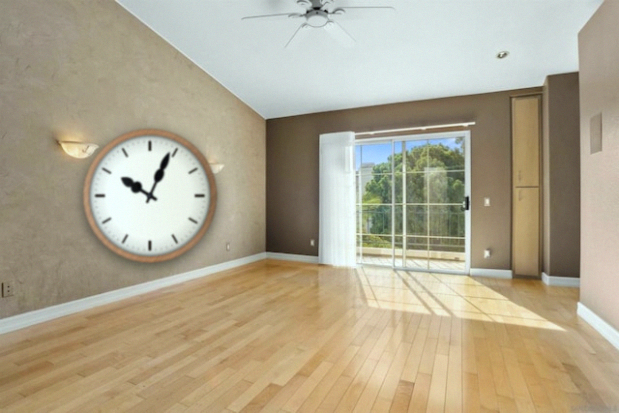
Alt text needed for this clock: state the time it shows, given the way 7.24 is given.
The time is 10.04
